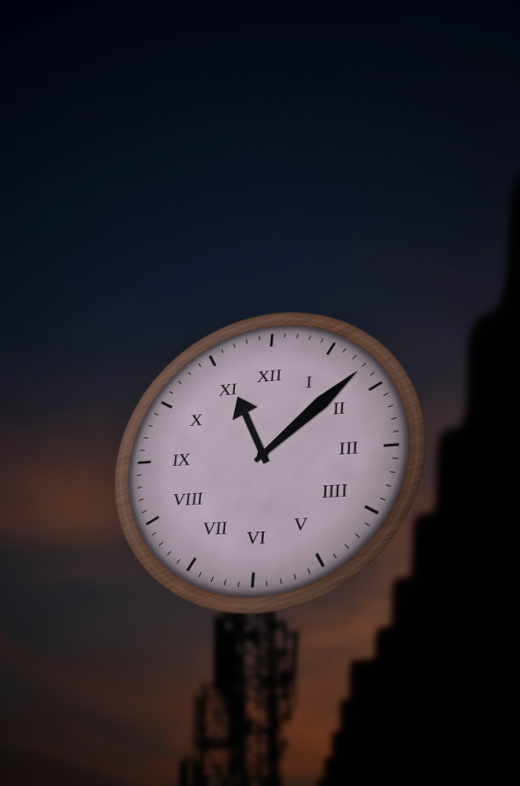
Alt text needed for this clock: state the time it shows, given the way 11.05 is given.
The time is 11.08
